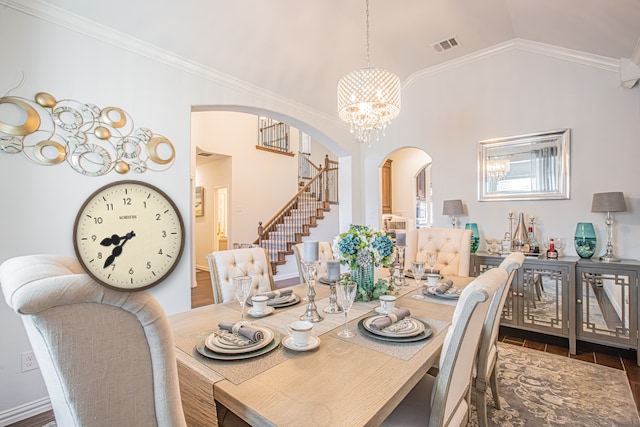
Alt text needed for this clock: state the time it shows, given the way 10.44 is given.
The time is 8.37
